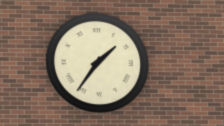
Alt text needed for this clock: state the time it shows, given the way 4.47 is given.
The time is 1.36
